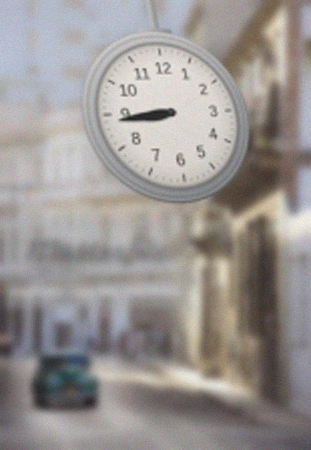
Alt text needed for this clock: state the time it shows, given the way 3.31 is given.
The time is 8.44
